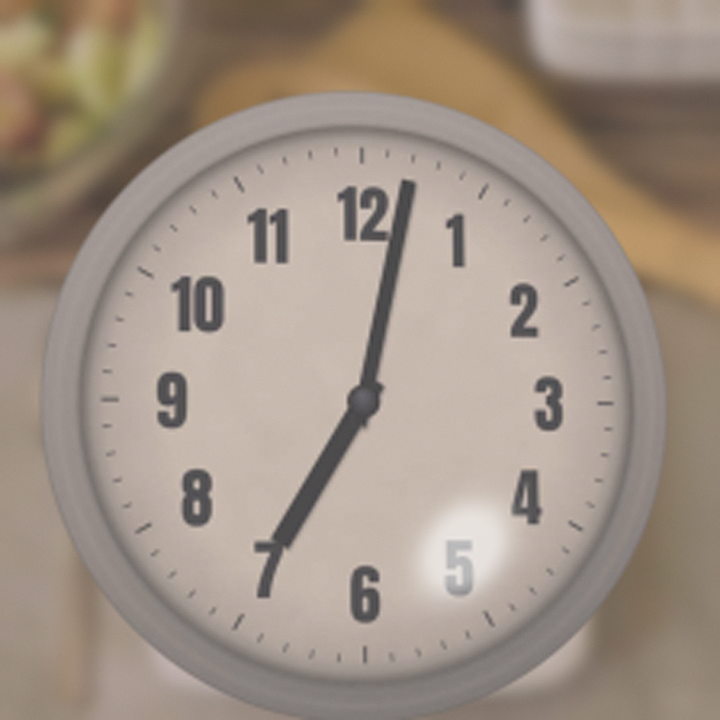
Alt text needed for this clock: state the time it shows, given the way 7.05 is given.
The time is 7.02
